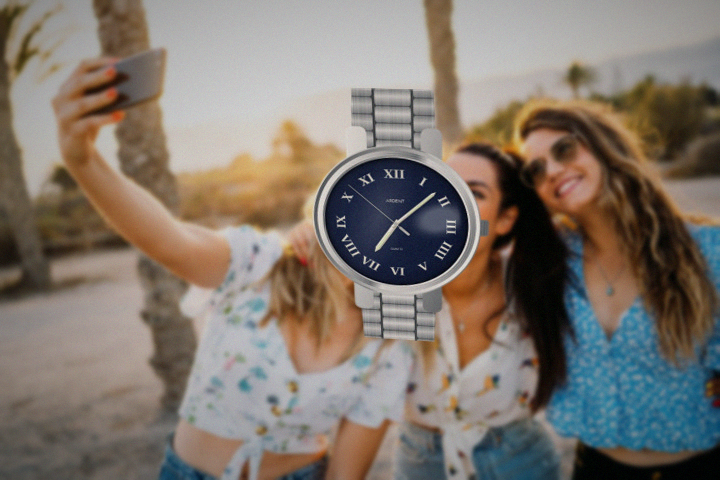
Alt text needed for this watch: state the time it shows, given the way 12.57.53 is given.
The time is 7.07.52
